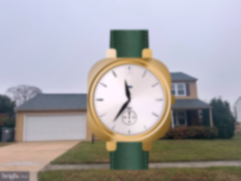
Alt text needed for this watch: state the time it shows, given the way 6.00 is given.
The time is 11.36
